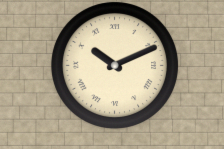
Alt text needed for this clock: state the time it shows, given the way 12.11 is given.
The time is 10.11
